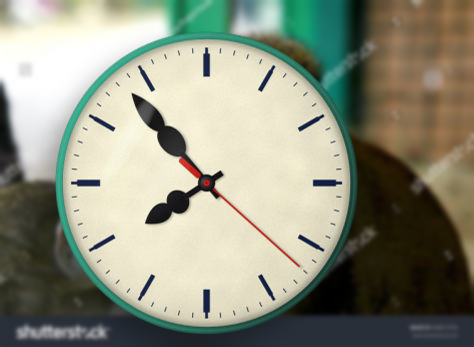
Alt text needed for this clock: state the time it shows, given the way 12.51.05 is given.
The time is 7.53.22
